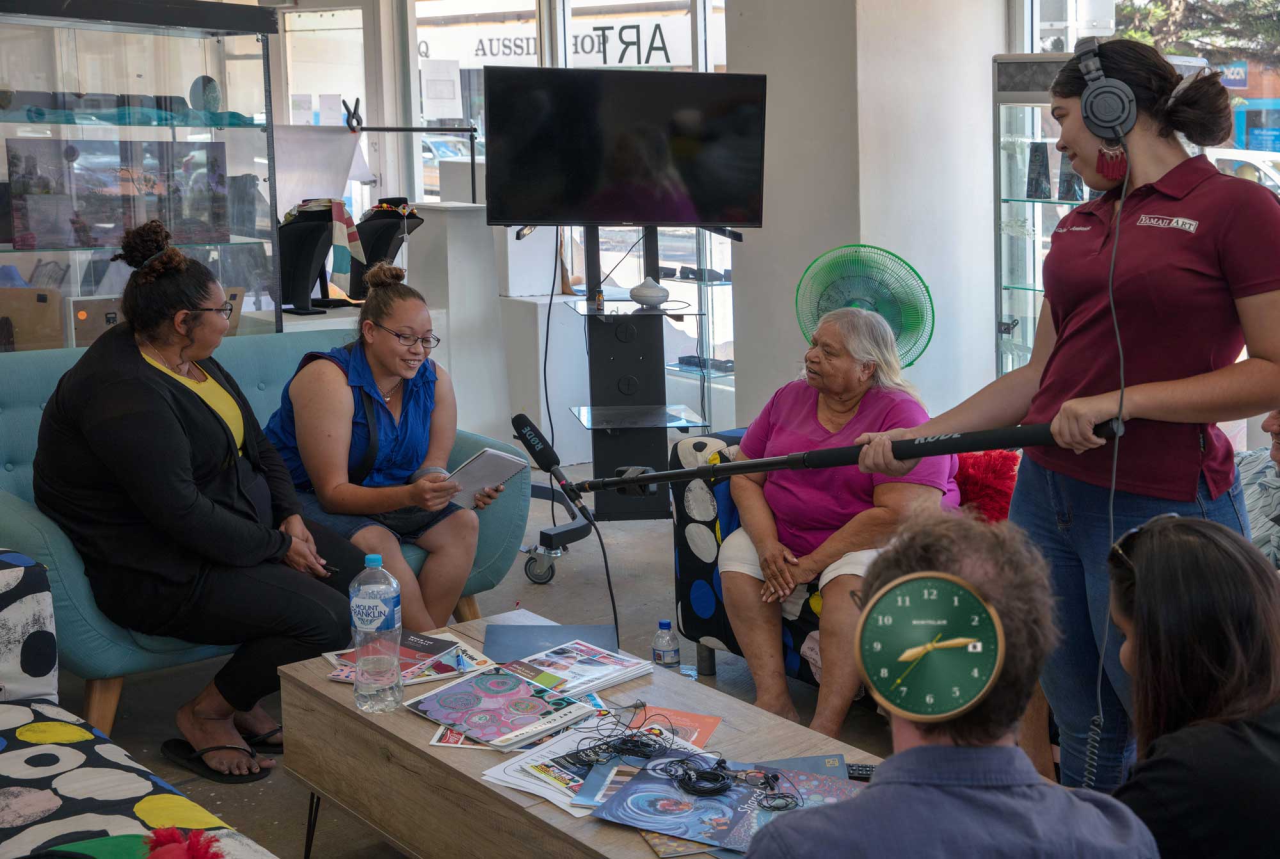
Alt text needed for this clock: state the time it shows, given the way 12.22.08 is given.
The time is 8.13.37
